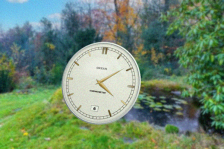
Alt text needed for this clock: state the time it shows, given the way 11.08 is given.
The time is 4.09
